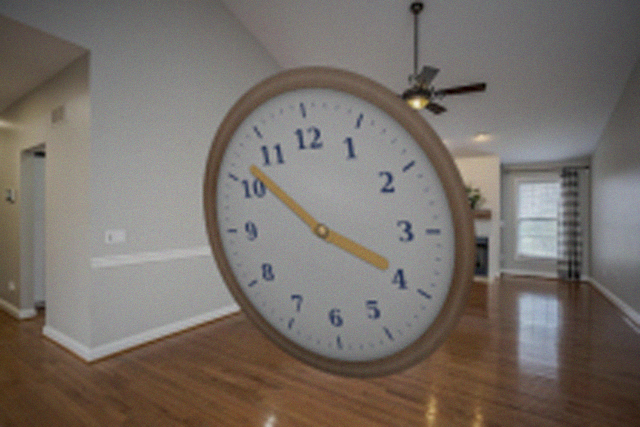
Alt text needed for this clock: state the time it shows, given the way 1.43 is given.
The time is 3.52
